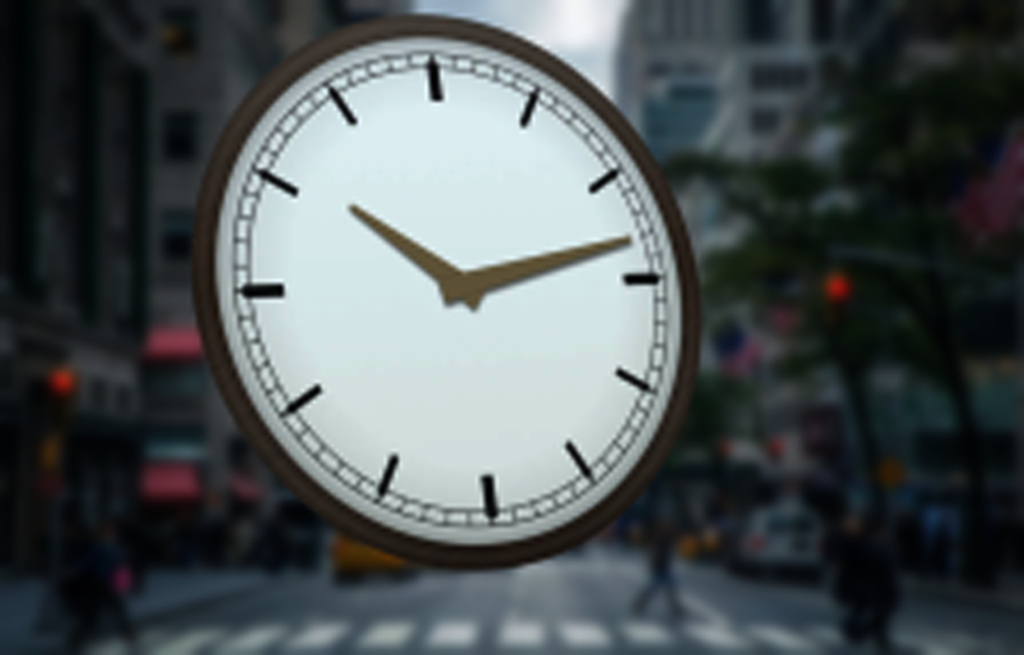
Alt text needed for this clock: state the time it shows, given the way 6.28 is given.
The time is 10.13
